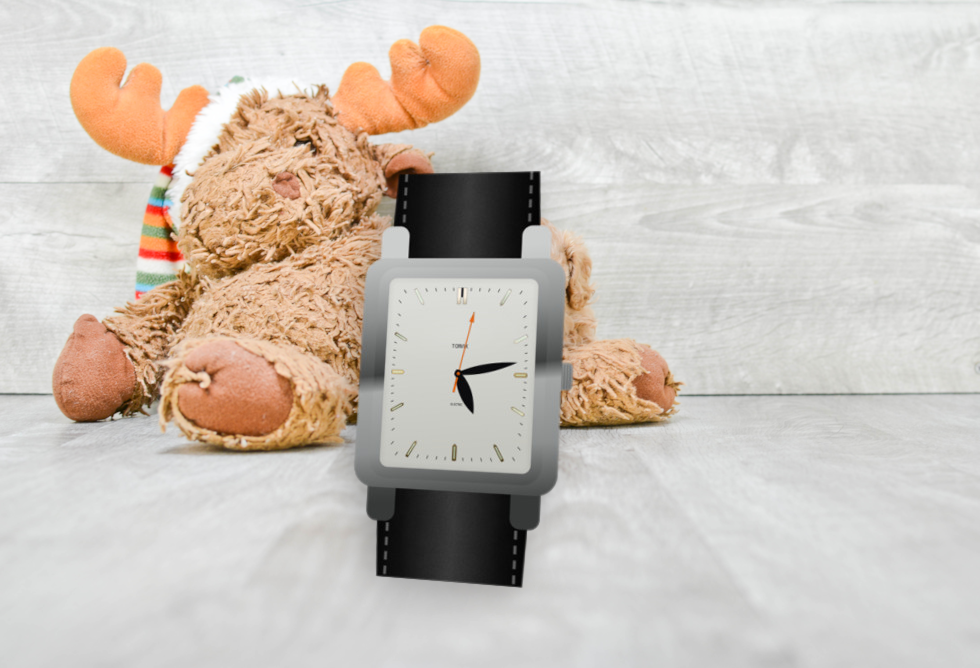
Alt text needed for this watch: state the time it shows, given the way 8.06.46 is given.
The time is 5.13.02
